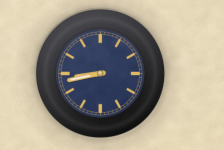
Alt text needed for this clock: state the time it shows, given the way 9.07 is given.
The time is 8.43
